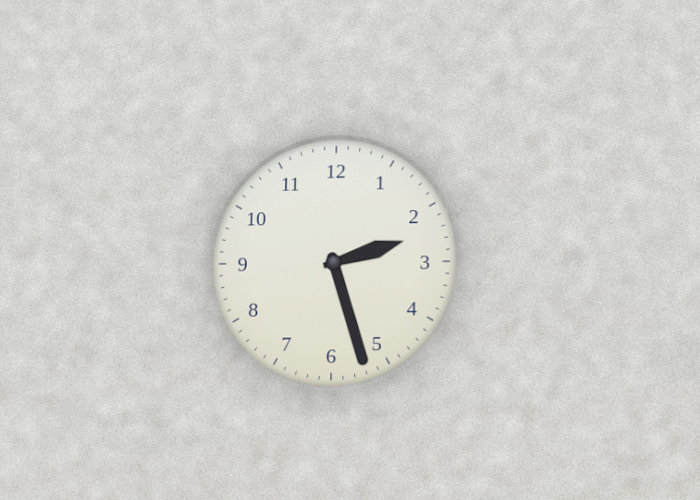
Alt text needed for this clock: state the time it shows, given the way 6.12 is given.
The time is 2.27
